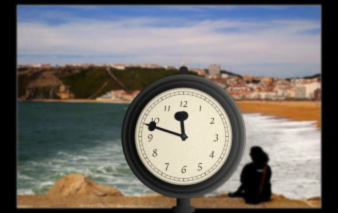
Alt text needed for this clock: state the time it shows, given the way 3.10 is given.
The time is 11.48
